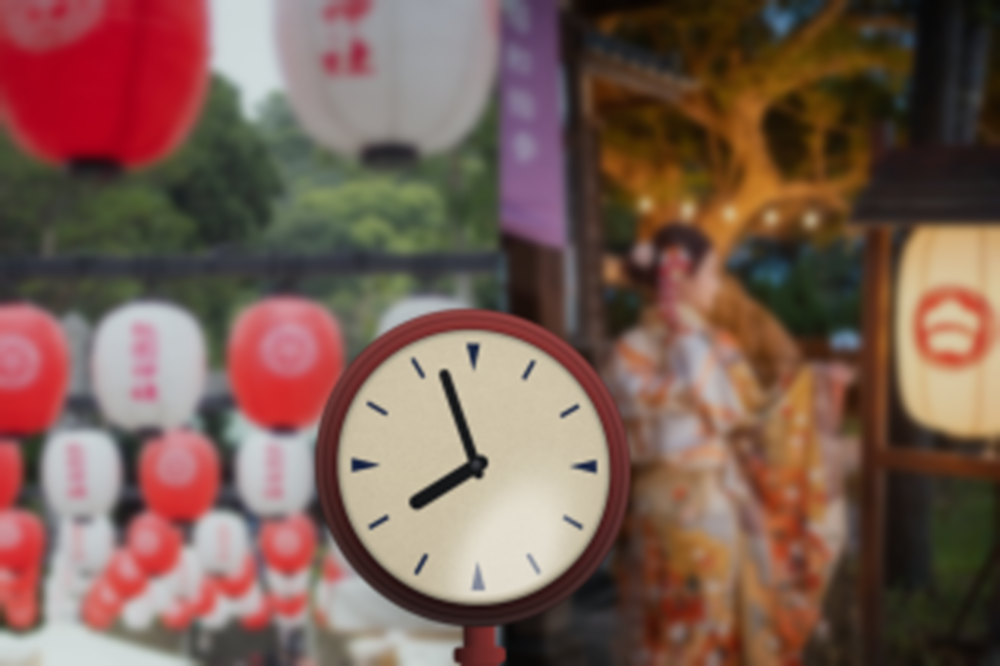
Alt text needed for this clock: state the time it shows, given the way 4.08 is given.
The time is 7.57
